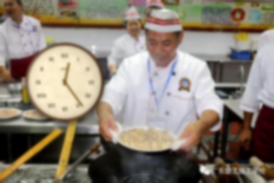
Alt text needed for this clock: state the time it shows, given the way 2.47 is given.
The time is 12.24
